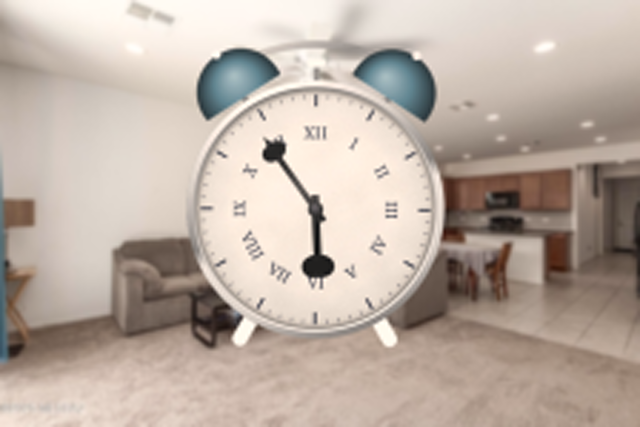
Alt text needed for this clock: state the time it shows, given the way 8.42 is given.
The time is 5.54
